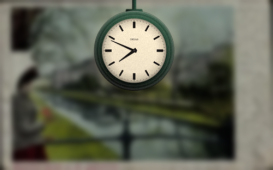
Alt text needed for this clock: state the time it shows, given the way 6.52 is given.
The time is 7.49
